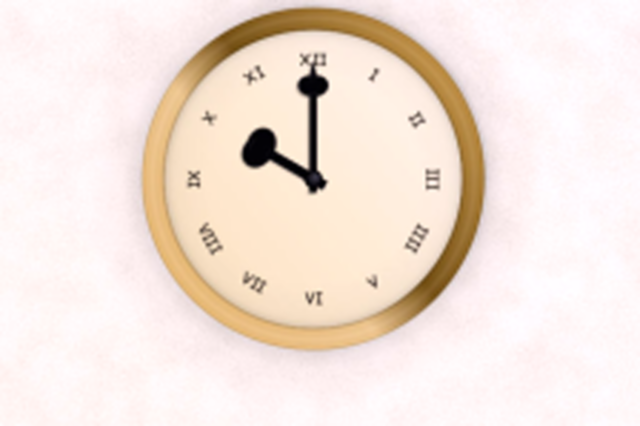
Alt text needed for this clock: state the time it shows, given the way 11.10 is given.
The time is 10.00
